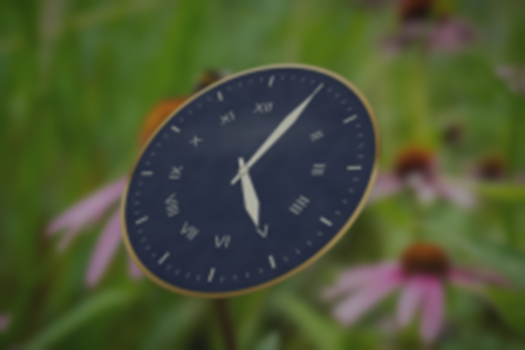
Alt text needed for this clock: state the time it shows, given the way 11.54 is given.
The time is 5.05
